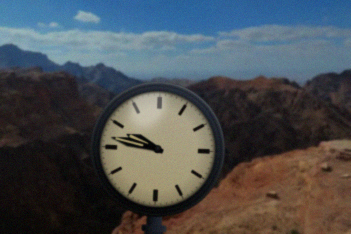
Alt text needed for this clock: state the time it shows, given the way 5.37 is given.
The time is 9.47
